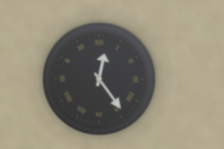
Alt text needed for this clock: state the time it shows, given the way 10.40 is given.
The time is 12.24
